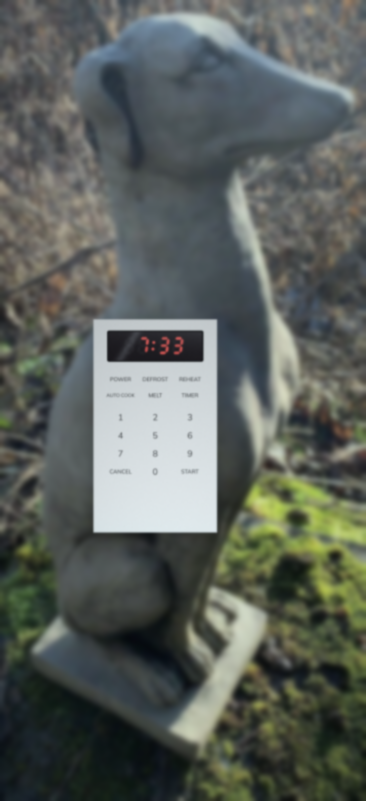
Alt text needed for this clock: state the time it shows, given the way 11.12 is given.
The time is 7.33
